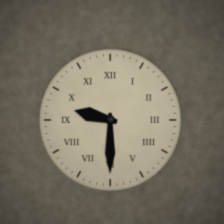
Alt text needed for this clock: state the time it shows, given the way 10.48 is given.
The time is 9.30
